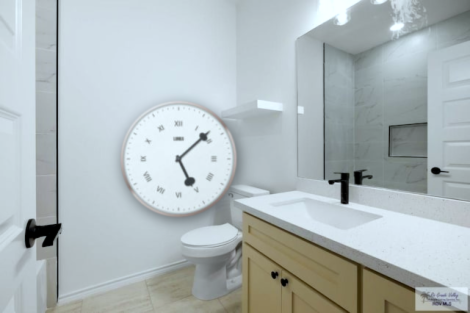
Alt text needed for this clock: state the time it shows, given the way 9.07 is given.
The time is 5.08
